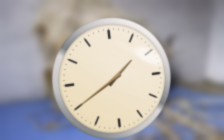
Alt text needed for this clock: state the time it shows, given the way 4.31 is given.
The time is 1.40
